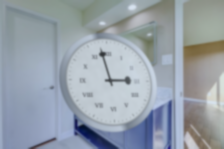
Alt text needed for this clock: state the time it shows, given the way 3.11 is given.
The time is 2.58
